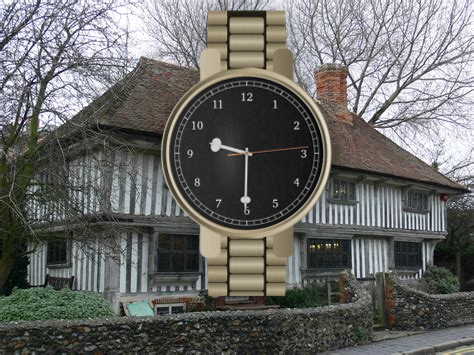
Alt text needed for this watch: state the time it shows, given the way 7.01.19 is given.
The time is 9.30.14
